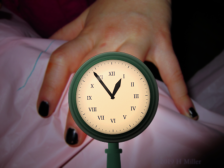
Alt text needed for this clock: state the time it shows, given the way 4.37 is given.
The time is 12.54
